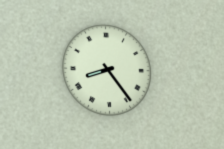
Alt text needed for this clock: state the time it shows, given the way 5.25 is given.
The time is 8.24
